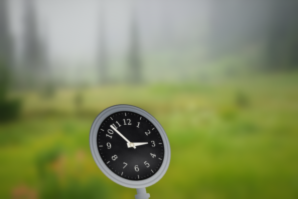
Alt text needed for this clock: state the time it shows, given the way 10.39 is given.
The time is 2.53
